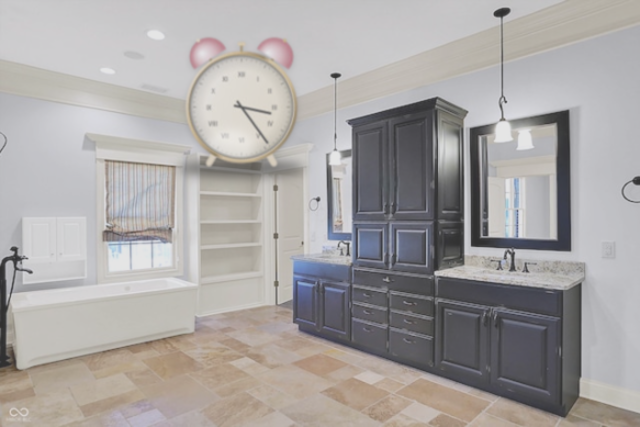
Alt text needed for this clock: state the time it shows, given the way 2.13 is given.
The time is 3.24
